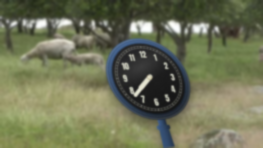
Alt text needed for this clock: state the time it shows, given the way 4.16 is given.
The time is 7.38
